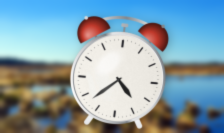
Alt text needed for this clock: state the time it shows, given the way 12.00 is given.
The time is 4.38
